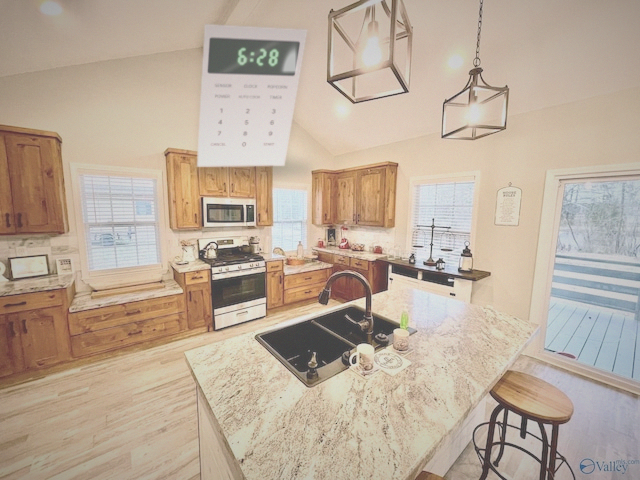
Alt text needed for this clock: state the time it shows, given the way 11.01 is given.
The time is 6.28
